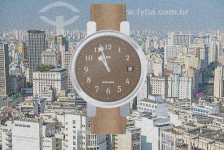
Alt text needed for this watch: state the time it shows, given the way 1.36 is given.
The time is 10.57
